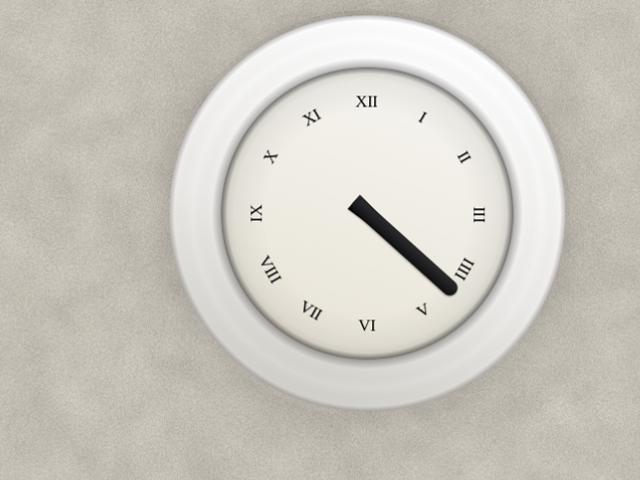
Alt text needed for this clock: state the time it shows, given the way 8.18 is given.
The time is 4.22
